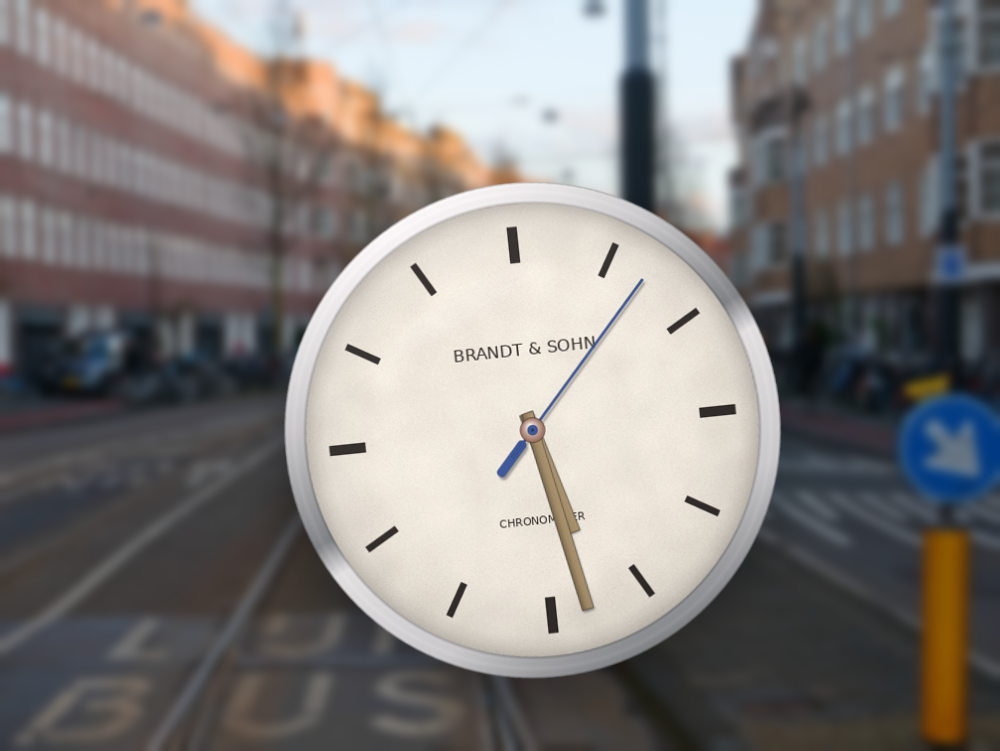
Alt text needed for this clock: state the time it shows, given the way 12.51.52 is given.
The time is 5.28.07
